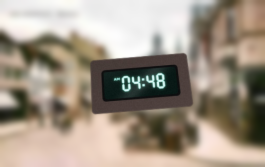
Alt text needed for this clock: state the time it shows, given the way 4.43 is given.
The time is 4.48
